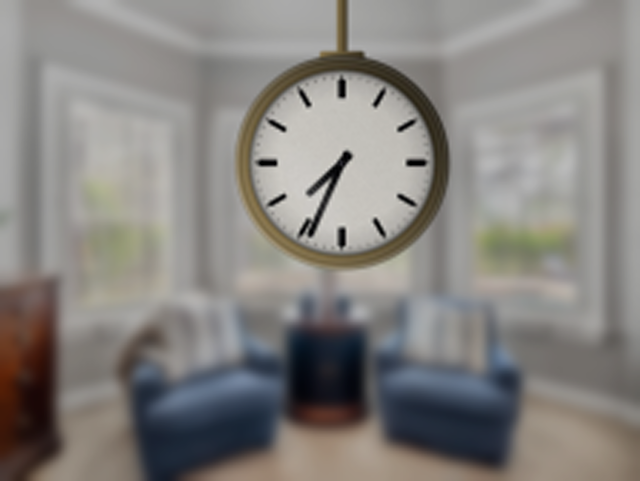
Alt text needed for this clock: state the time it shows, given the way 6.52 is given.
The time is 7.34
